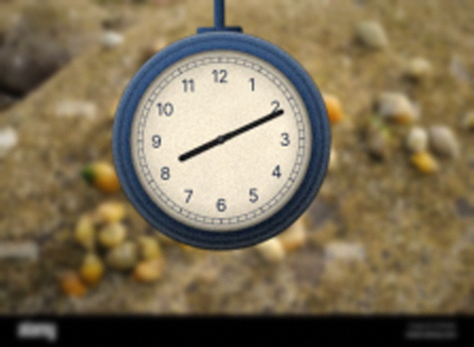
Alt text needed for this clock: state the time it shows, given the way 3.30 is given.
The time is 8.11
